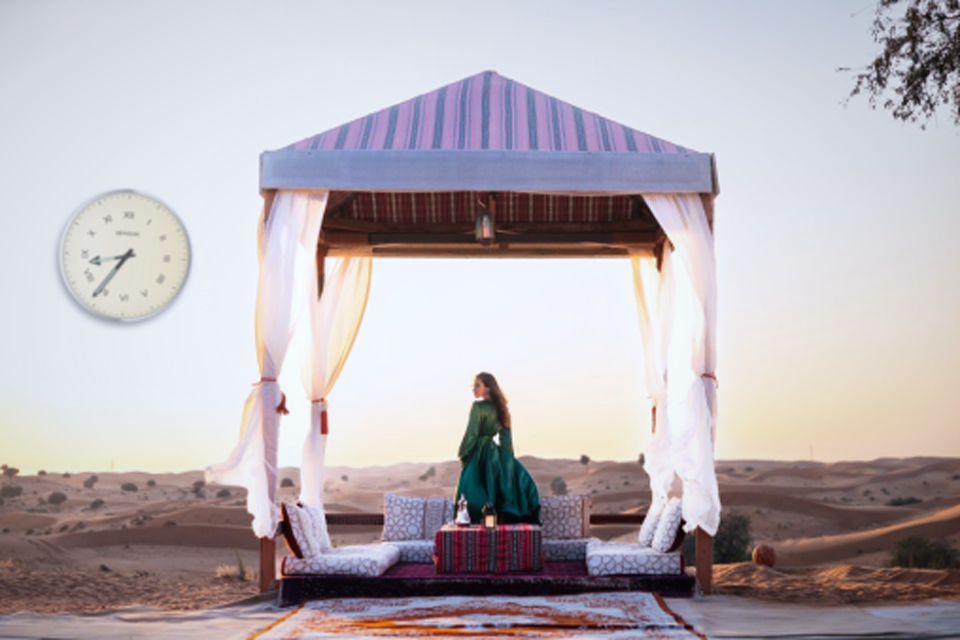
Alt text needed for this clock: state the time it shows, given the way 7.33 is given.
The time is 8.36
